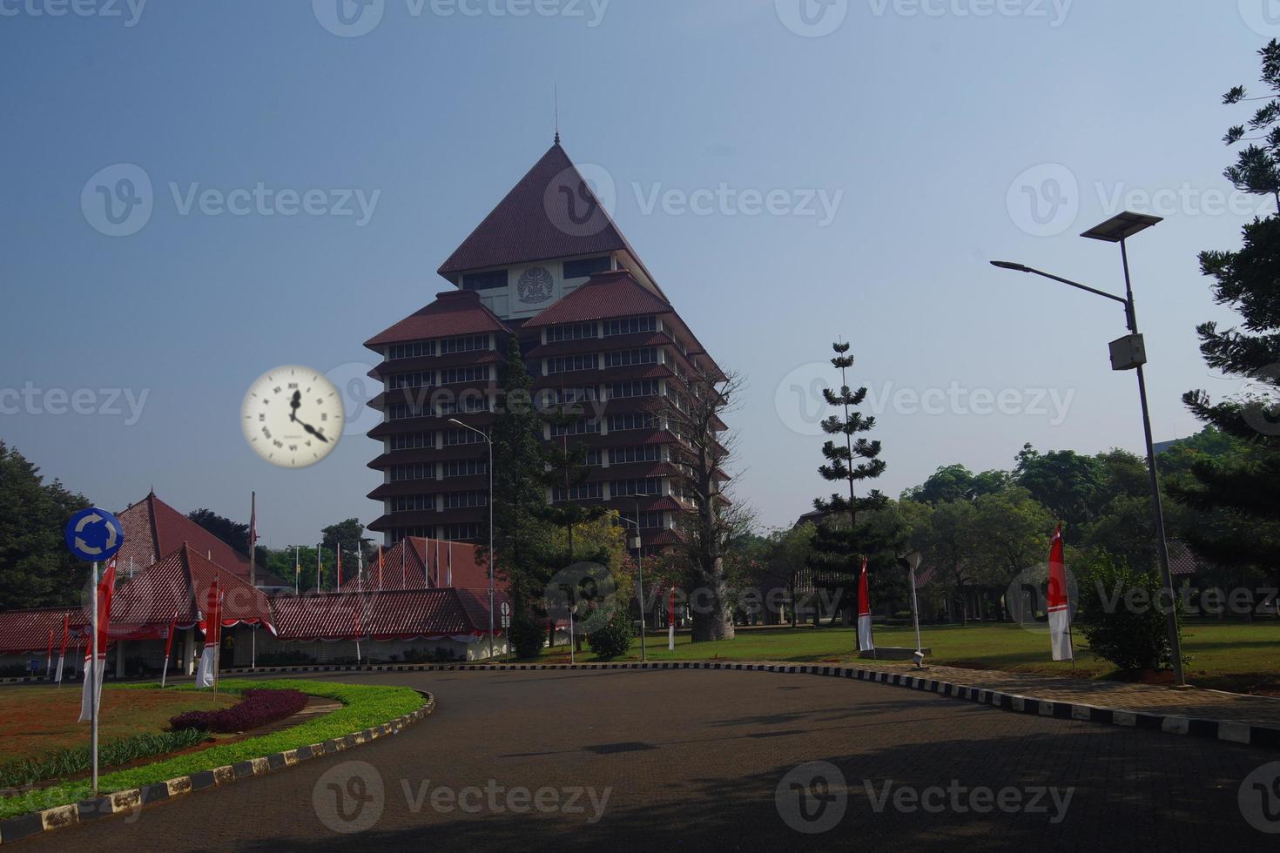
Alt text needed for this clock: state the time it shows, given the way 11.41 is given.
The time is 12.21
